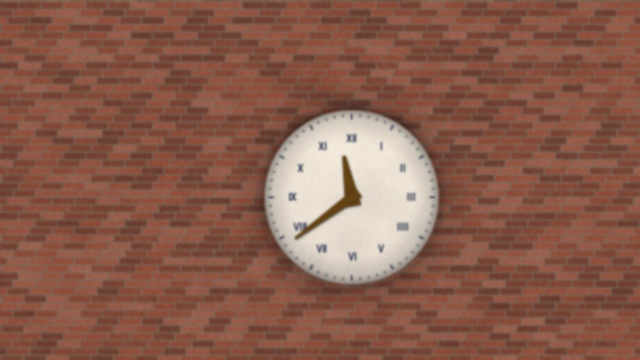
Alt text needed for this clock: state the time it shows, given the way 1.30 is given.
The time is 11.39
